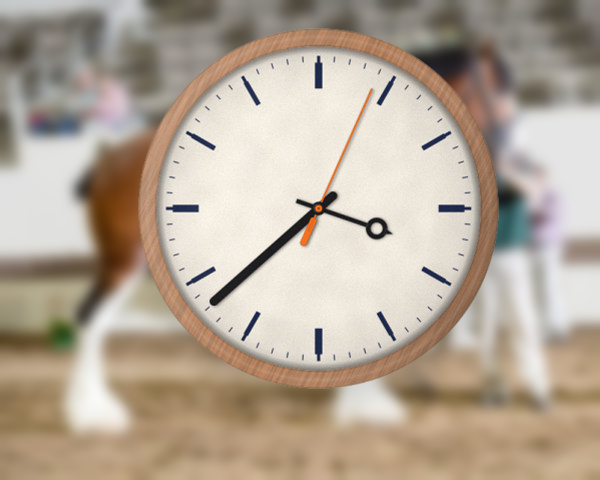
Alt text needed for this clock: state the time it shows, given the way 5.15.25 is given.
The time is 3.38.04
